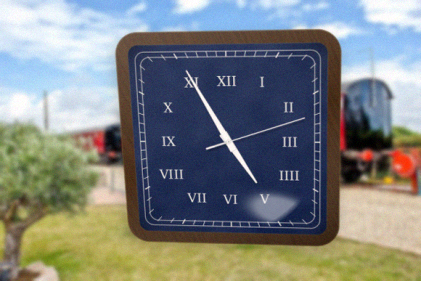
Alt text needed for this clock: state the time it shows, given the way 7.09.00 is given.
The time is 4.55.12
